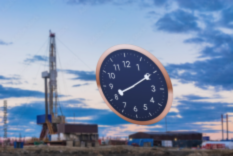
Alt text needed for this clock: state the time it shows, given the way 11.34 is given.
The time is 8.10
